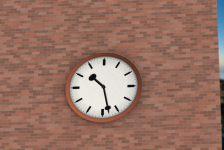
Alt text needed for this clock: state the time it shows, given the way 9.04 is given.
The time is 10.28
